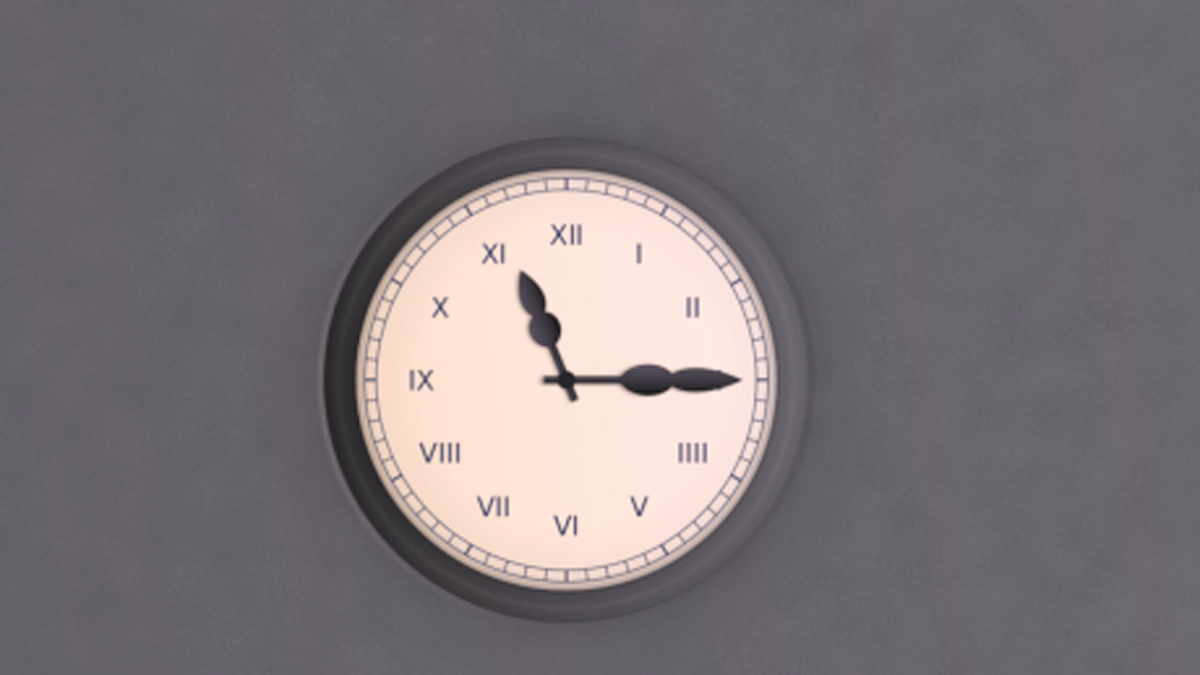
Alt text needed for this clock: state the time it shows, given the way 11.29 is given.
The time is 11.15
